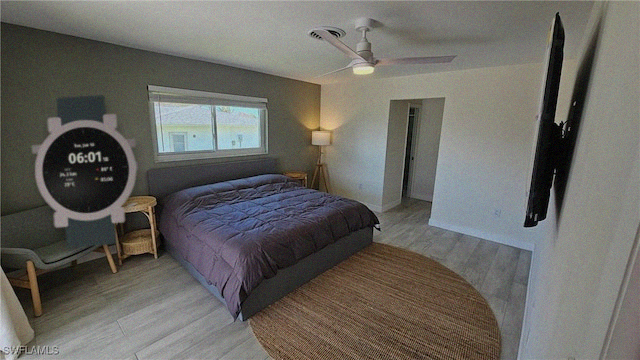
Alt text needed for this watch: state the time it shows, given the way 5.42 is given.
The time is 6.01
